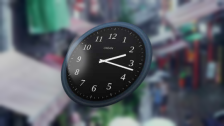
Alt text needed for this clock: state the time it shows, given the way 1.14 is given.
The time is 2.17
